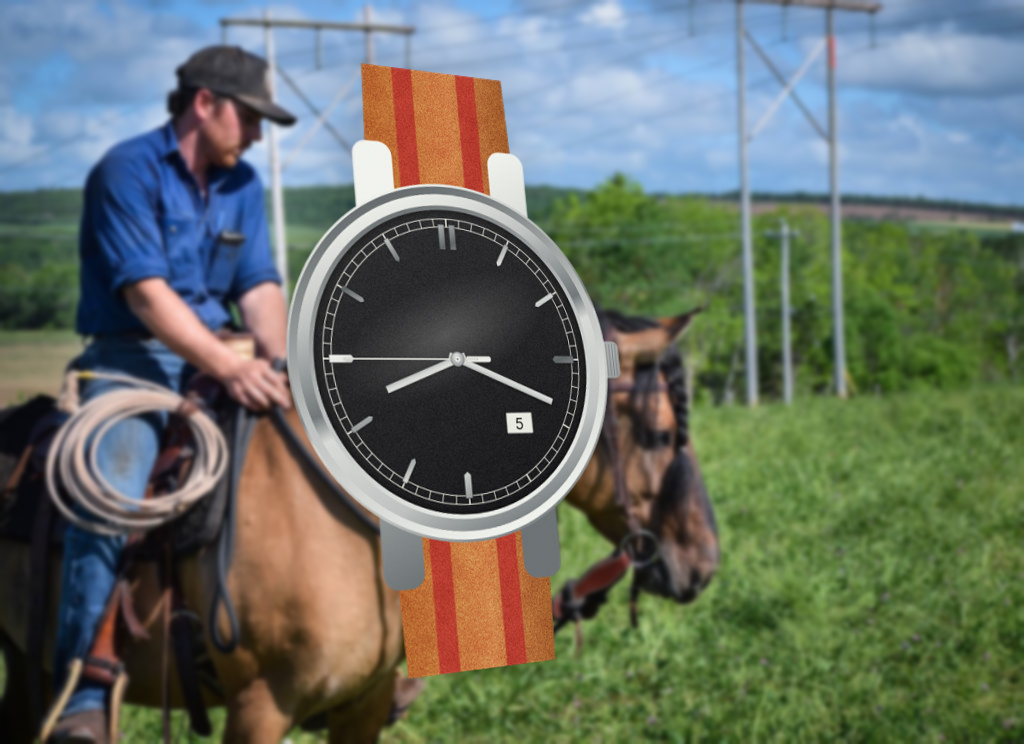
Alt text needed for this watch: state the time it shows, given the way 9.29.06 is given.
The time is 8.18.45
